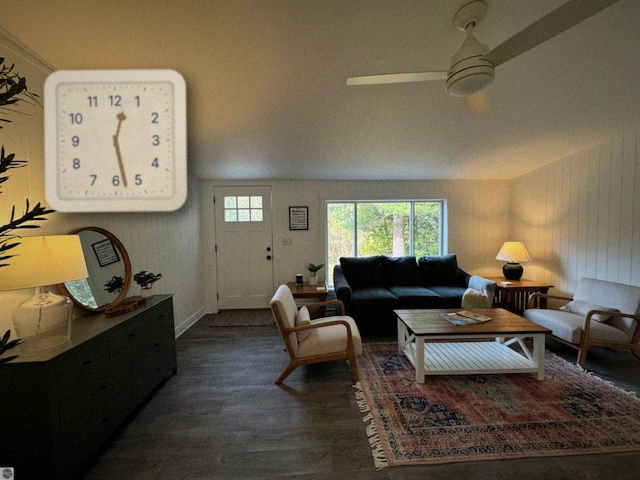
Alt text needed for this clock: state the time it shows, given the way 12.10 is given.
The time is 12.28
